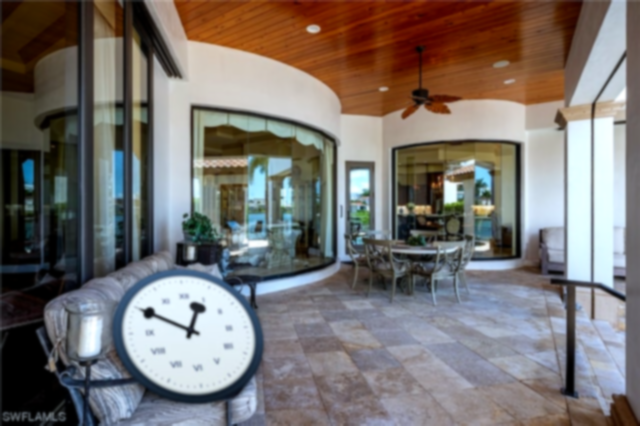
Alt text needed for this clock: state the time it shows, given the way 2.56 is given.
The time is 12.50
